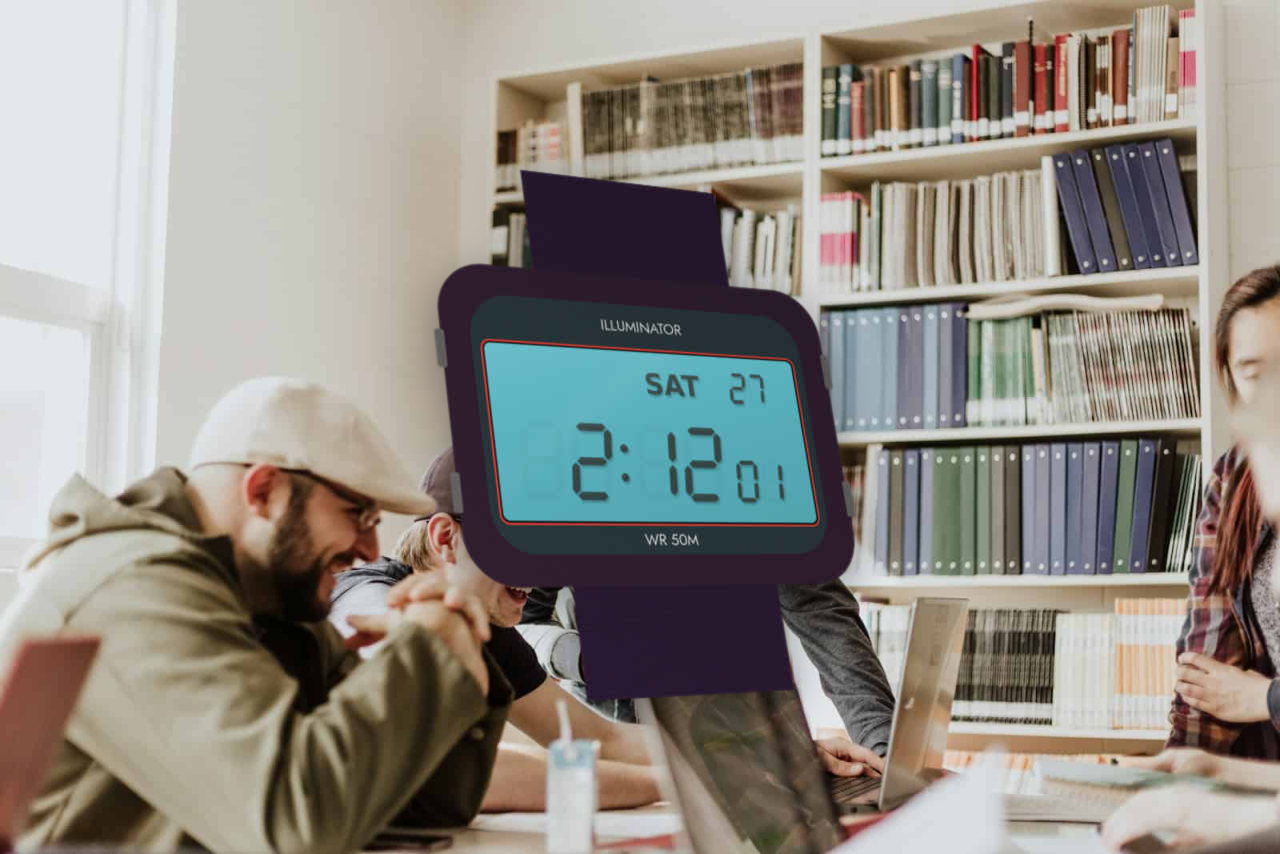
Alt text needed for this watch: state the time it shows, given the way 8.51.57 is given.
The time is 2.12.01
